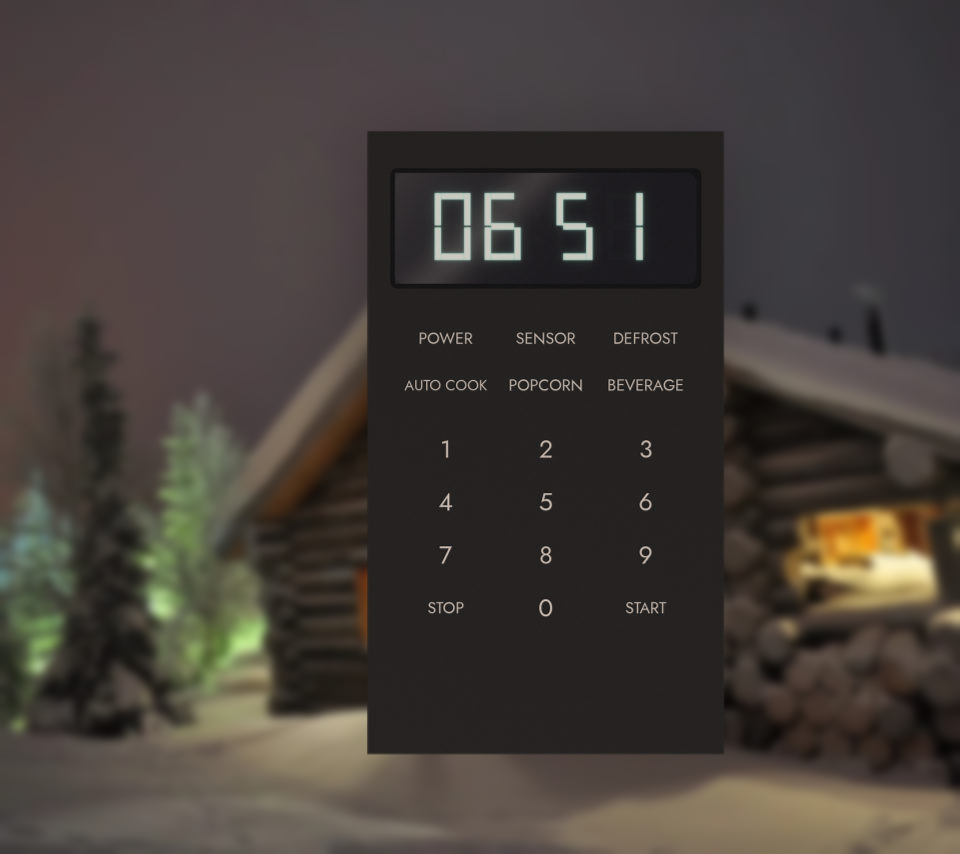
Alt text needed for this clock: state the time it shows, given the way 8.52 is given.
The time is 6.51
